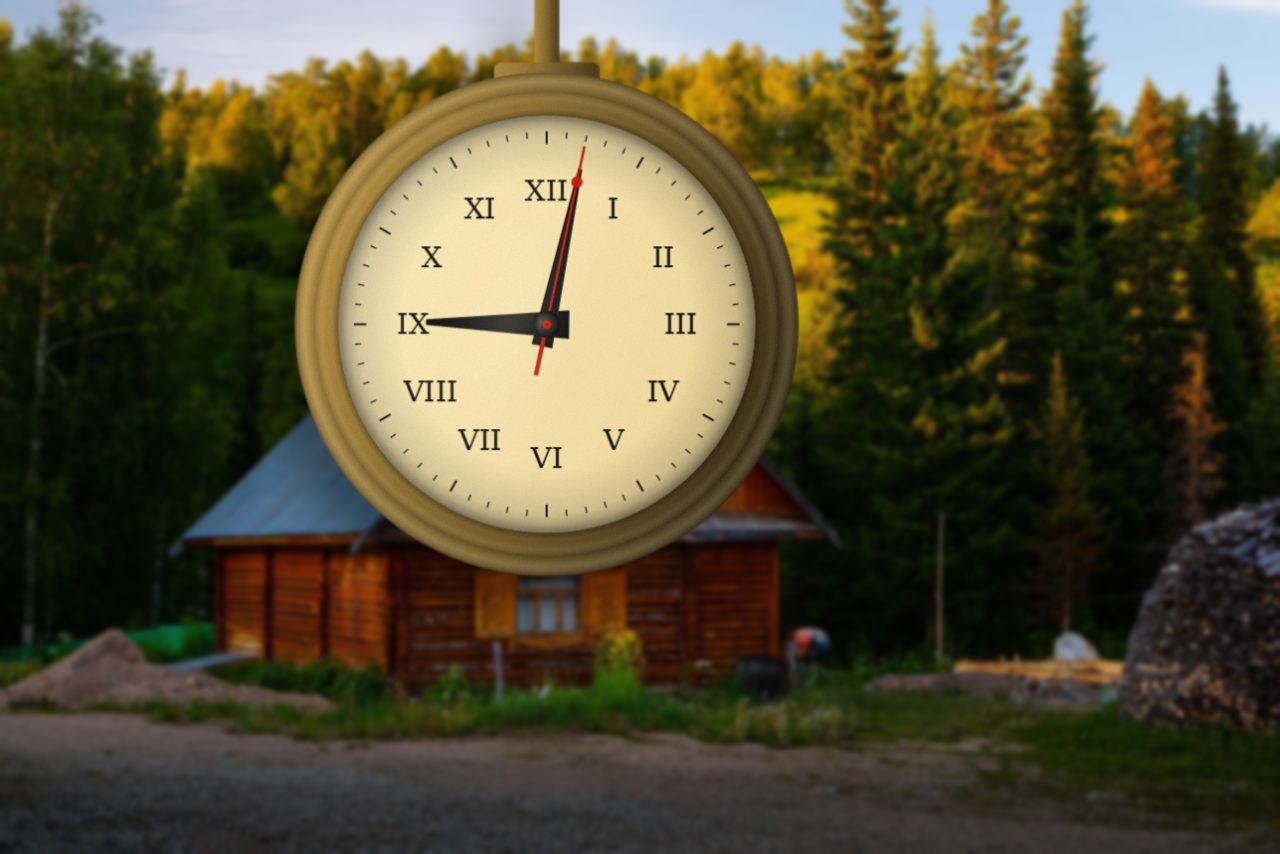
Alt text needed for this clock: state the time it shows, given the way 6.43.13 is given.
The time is 9.02.02
